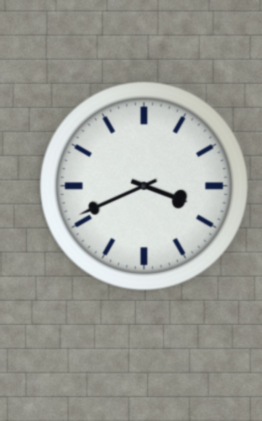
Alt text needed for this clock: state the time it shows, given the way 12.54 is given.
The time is 3.41
